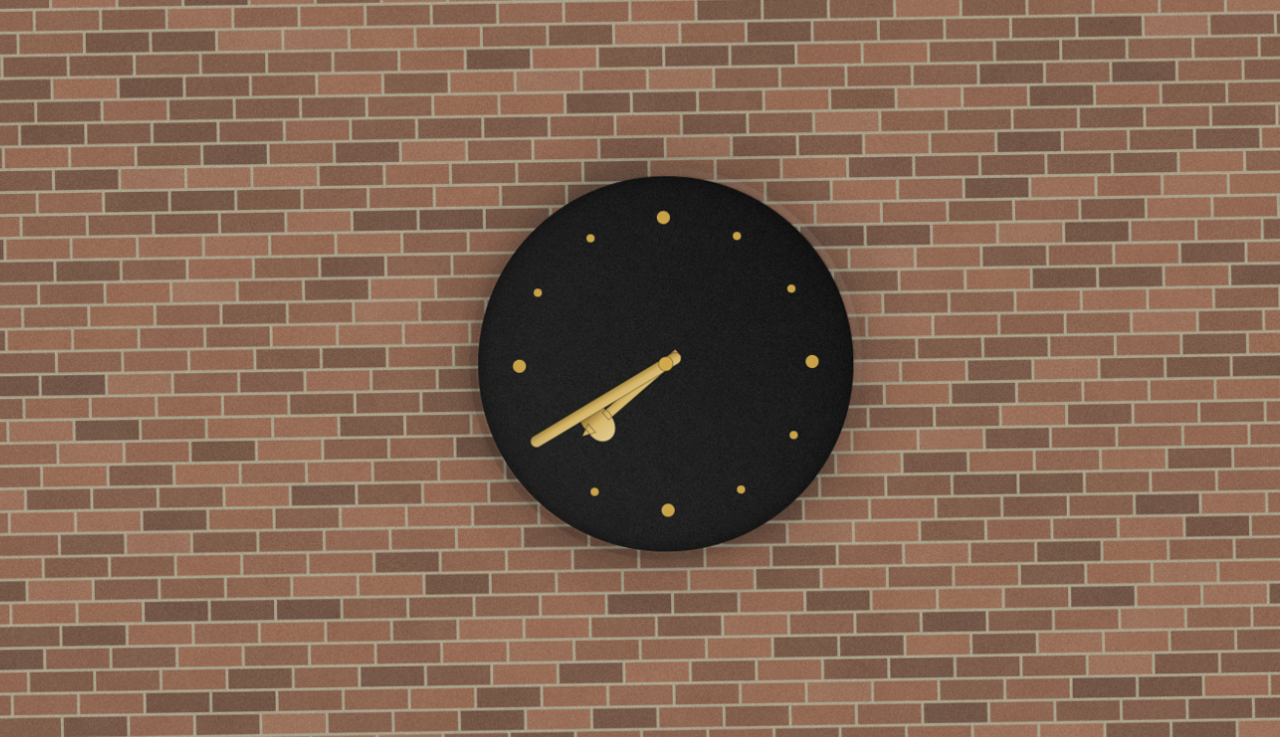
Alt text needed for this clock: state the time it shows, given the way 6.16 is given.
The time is 7.40
